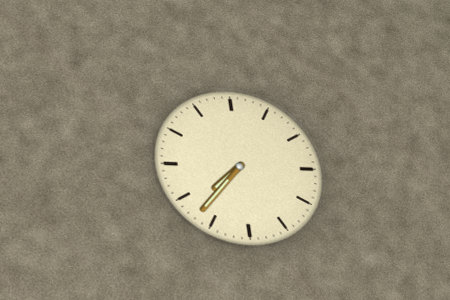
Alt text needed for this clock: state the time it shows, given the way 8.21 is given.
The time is 7.37
